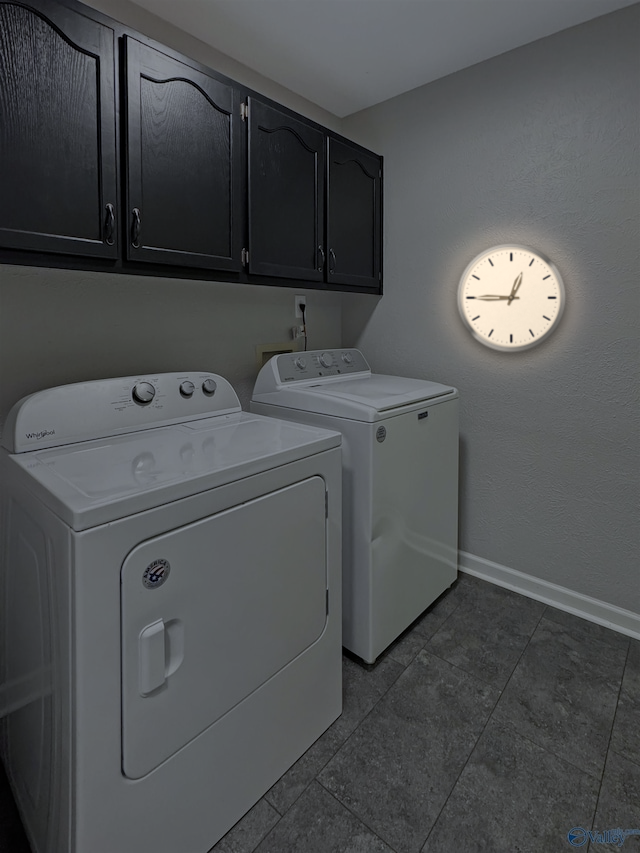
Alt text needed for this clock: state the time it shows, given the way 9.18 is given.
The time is 12.45
